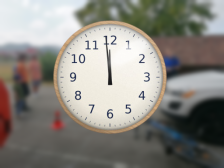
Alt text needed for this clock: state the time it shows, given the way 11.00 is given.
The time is 11.59
